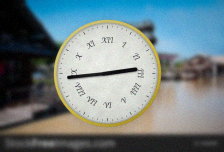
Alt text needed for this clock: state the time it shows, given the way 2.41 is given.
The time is 2.44
